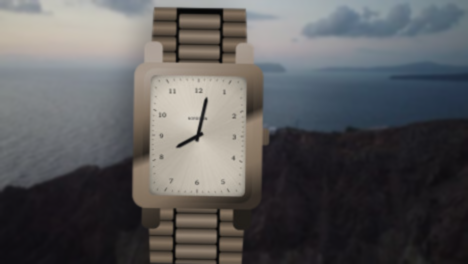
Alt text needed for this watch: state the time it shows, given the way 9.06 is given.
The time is 8.02
